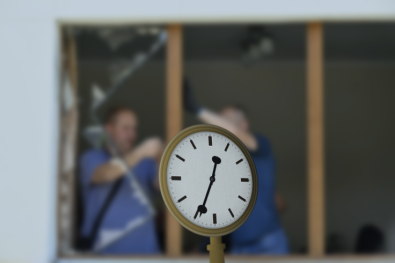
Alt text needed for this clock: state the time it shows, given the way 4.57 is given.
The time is 12.34
